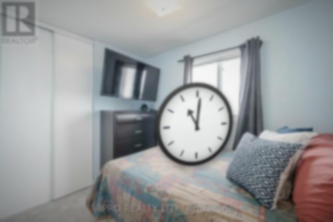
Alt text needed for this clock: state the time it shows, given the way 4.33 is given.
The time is 11.01
